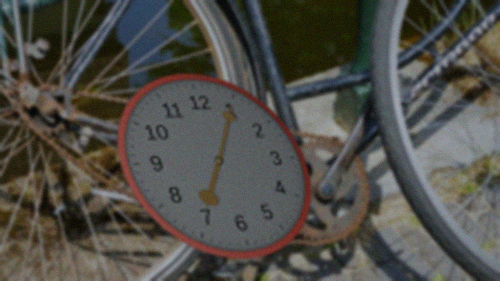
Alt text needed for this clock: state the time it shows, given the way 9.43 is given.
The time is 7.05
